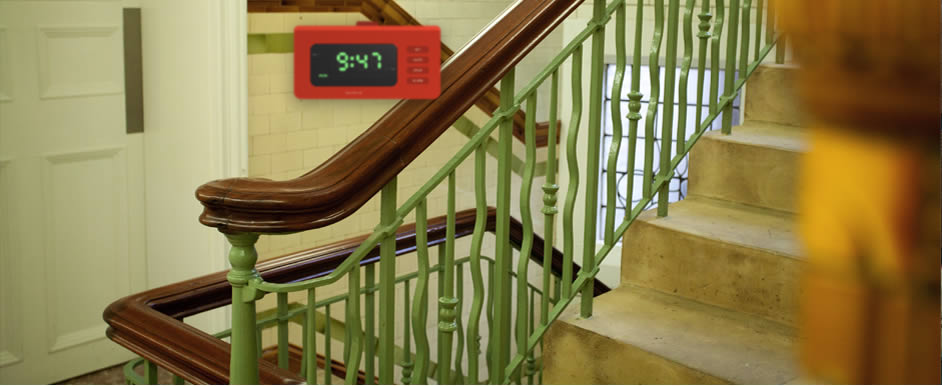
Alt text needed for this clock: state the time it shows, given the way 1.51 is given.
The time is 9.47
